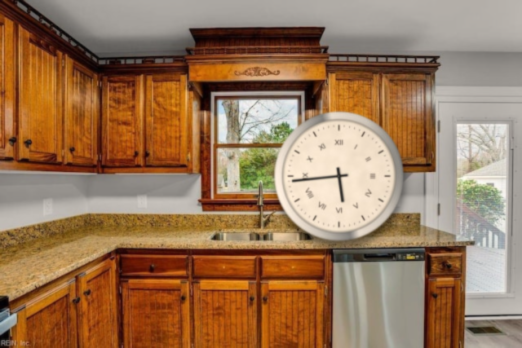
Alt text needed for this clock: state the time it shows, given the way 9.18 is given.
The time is 5.44
